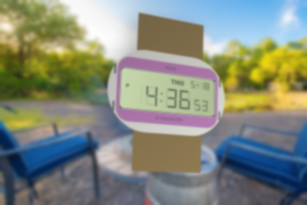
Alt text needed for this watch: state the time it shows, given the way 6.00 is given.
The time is 4.36
